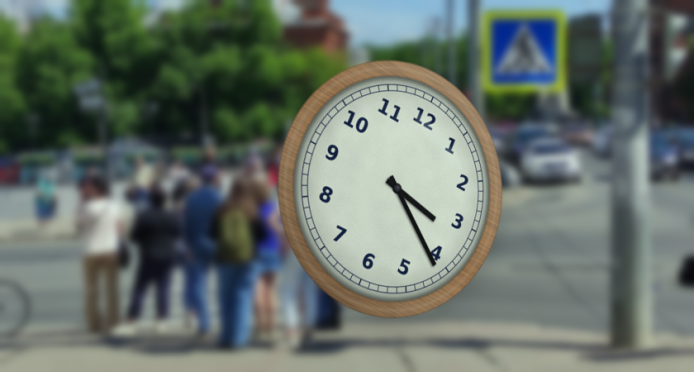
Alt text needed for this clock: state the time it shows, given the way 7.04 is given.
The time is 3.21
